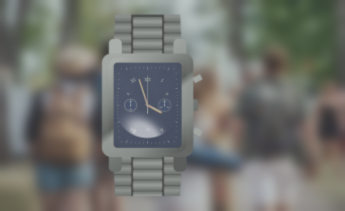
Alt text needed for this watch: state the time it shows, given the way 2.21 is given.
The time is 3.57
